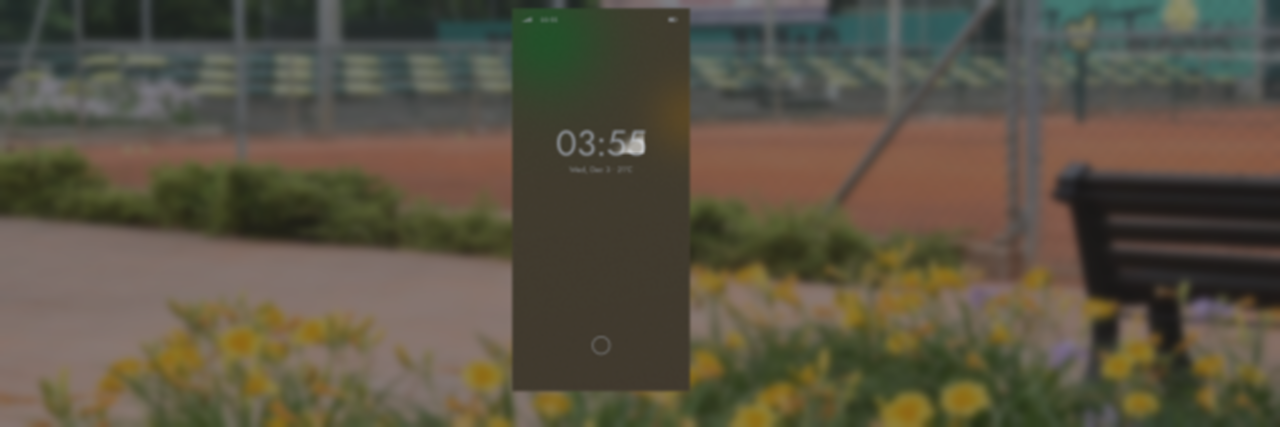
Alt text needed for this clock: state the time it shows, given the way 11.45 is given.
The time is 3.55
